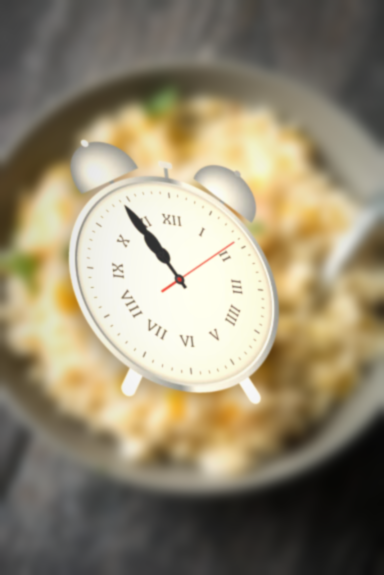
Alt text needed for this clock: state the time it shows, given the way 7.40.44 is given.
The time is 10.54.09
